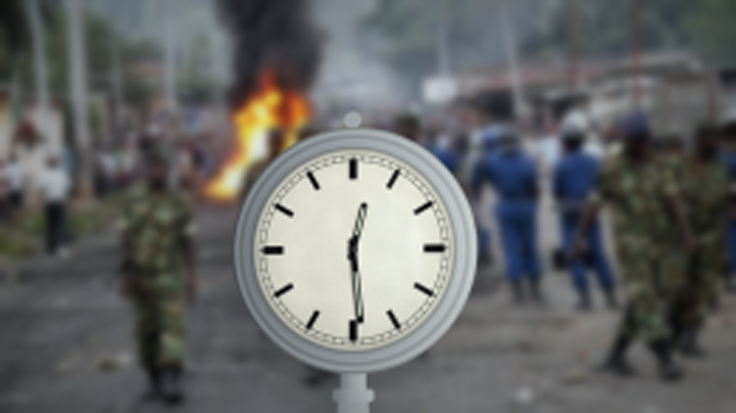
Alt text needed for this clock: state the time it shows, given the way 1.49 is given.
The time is 12.29
